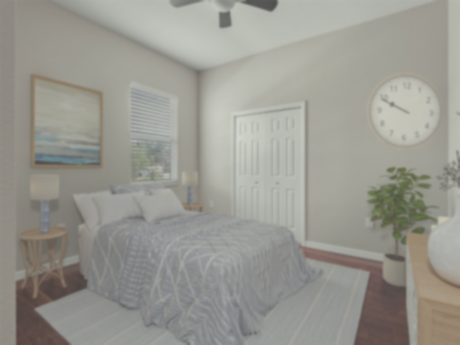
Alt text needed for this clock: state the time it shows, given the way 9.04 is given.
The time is 9.49
